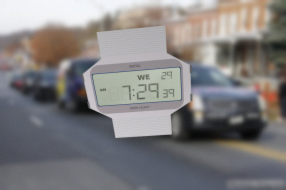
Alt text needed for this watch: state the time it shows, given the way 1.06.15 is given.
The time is 7.29.39
